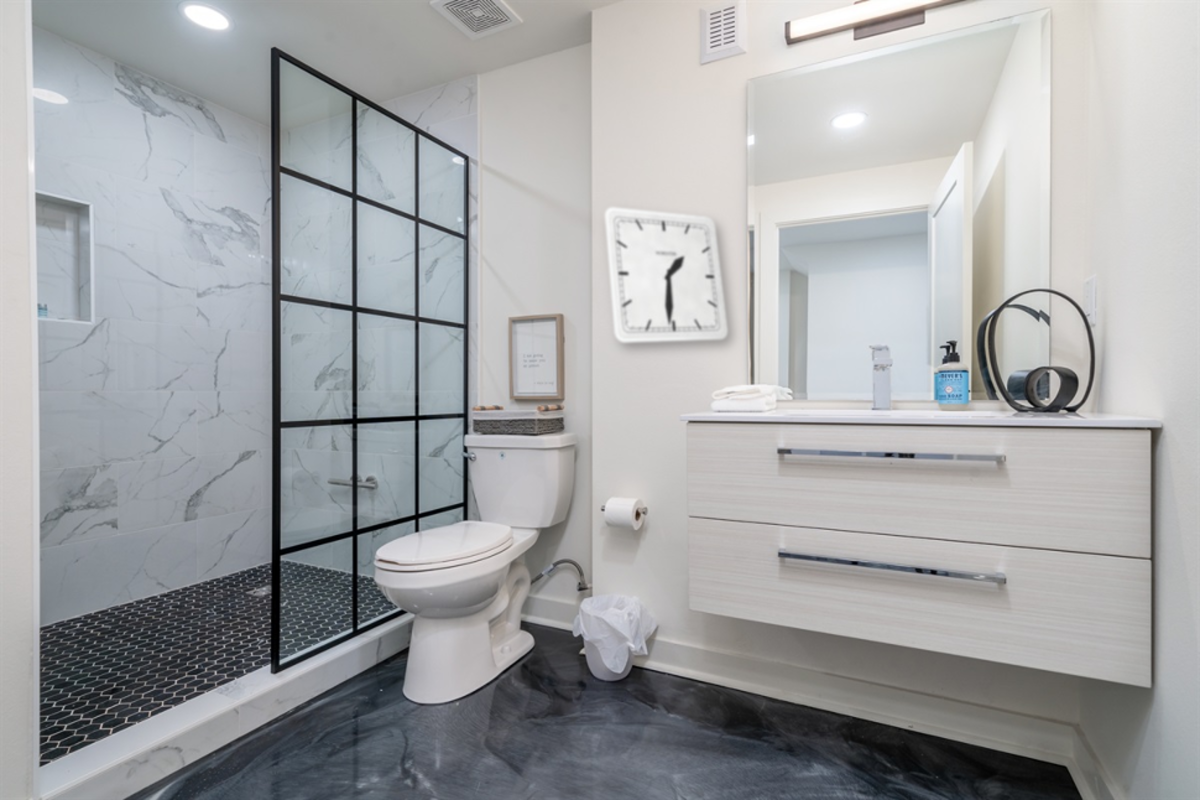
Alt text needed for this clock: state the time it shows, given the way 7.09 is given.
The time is 1.31
